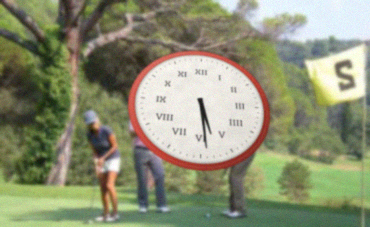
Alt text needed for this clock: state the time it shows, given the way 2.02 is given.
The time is 5.29
